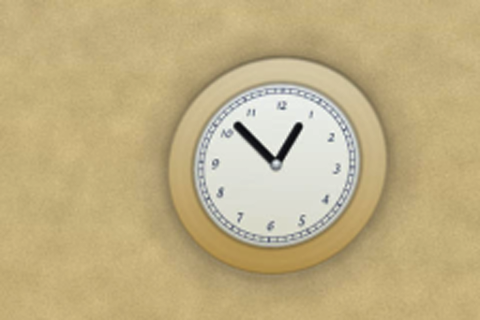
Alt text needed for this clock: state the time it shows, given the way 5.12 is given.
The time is 12.52
